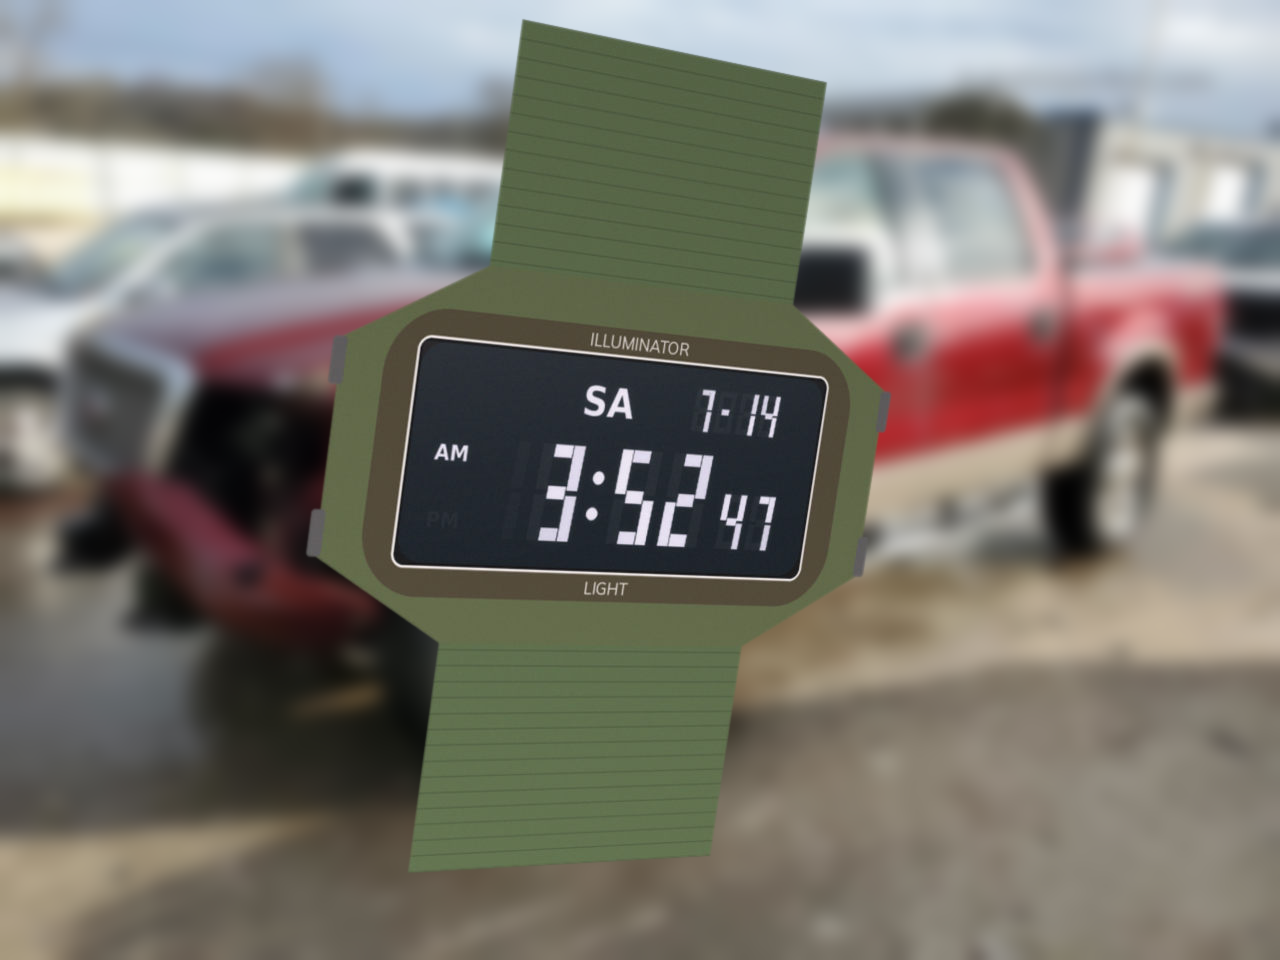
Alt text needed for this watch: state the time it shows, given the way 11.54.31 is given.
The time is 3.52.47
